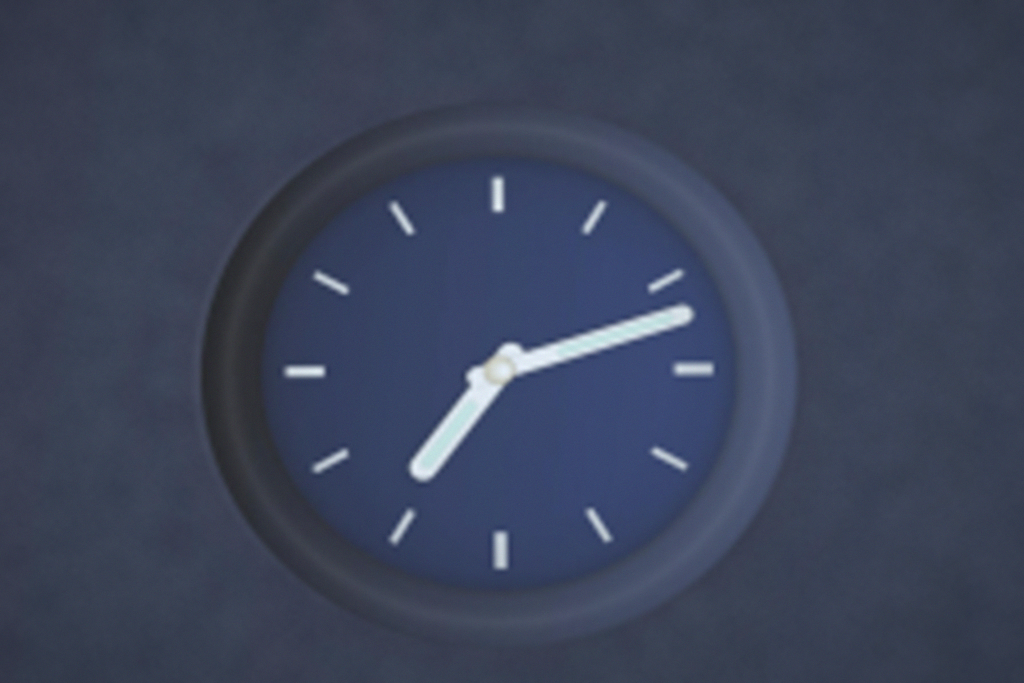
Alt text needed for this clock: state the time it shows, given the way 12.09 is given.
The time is 7.12
